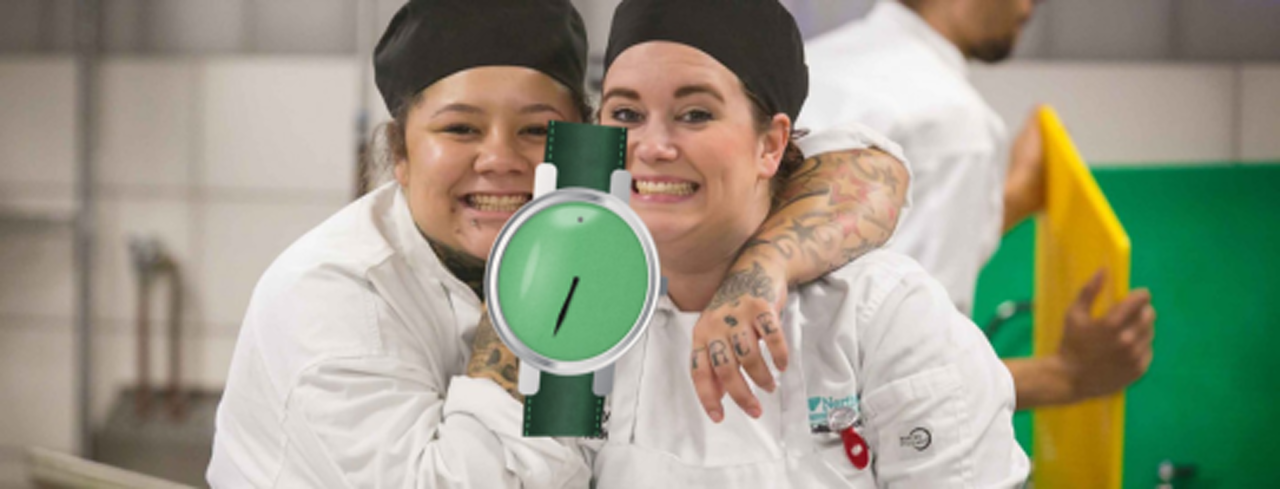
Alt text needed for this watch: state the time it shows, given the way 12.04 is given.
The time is 6.33
